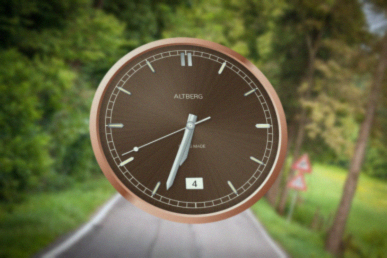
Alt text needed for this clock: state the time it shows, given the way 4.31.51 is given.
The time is 6.33.41
